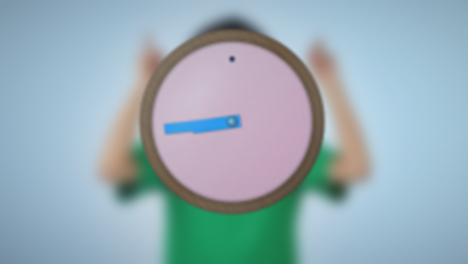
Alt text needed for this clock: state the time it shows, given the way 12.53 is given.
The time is 8.44
